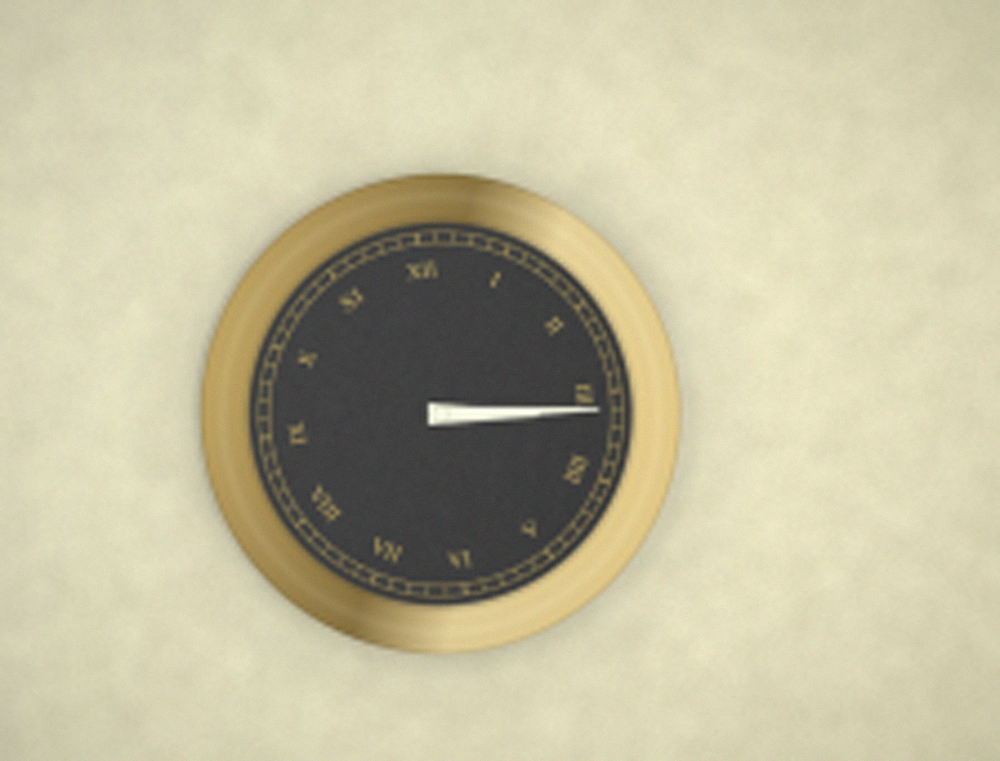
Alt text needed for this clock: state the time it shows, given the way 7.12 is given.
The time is 3.16
